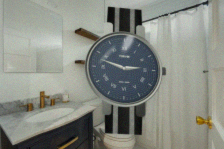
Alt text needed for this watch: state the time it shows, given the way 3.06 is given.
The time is 2.48
